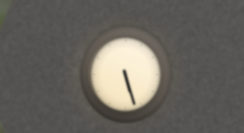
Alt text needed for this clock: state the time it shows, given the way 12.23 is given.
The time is 5.27
